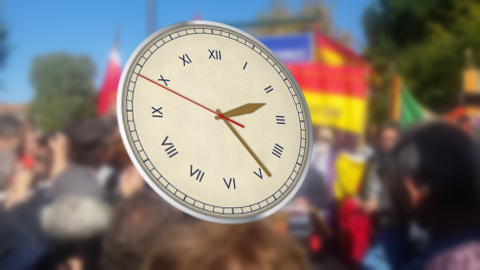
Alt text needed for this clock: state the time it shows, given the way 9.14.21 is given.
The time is 2.23.49
